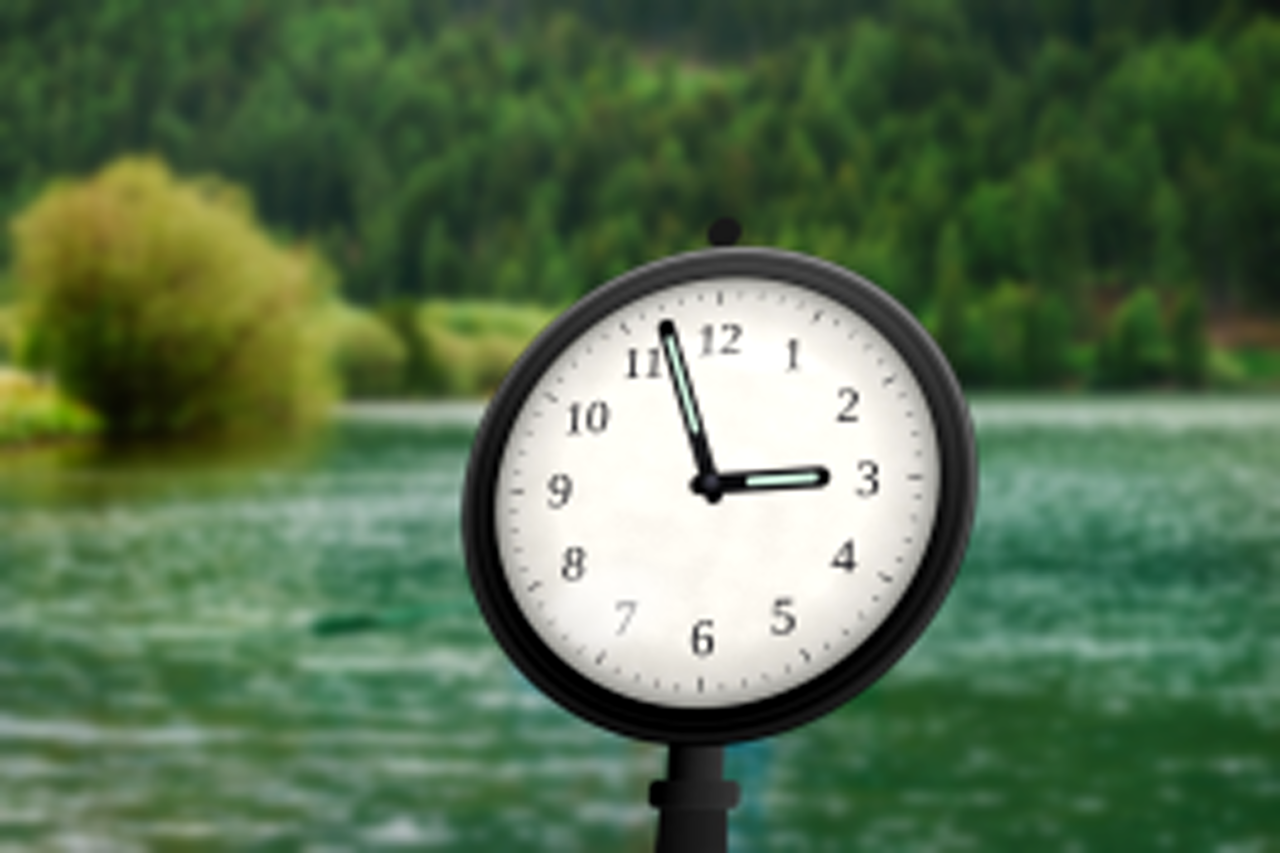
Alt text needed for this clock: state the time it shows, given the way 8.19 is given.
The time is 2.57
